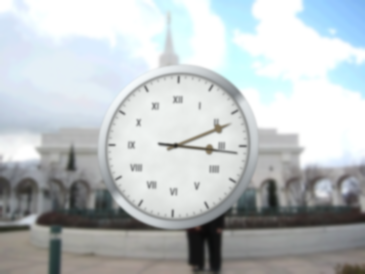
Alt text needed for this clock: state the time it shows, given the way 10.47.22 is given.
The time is 3.11.16
